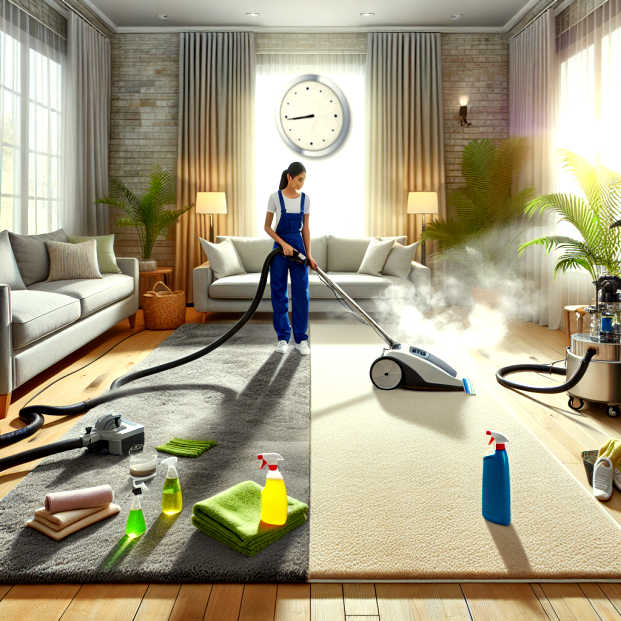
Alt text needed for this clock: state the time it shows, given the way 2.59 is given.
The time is 8.44
